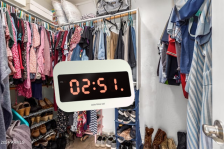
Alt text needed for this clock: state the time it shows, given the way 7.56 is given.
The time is 2.51
